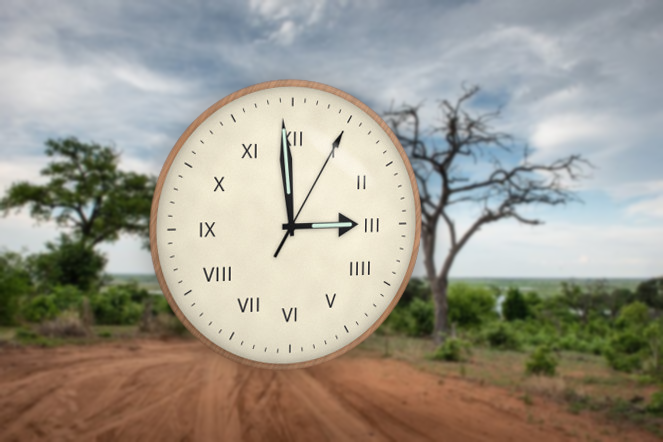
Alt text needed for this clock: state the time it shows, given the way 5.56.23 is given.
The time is 2.59.05
